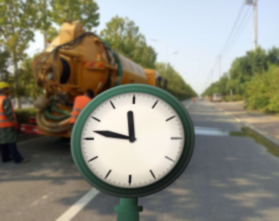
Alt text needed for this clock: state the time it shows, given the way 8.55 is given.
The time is 11.47
